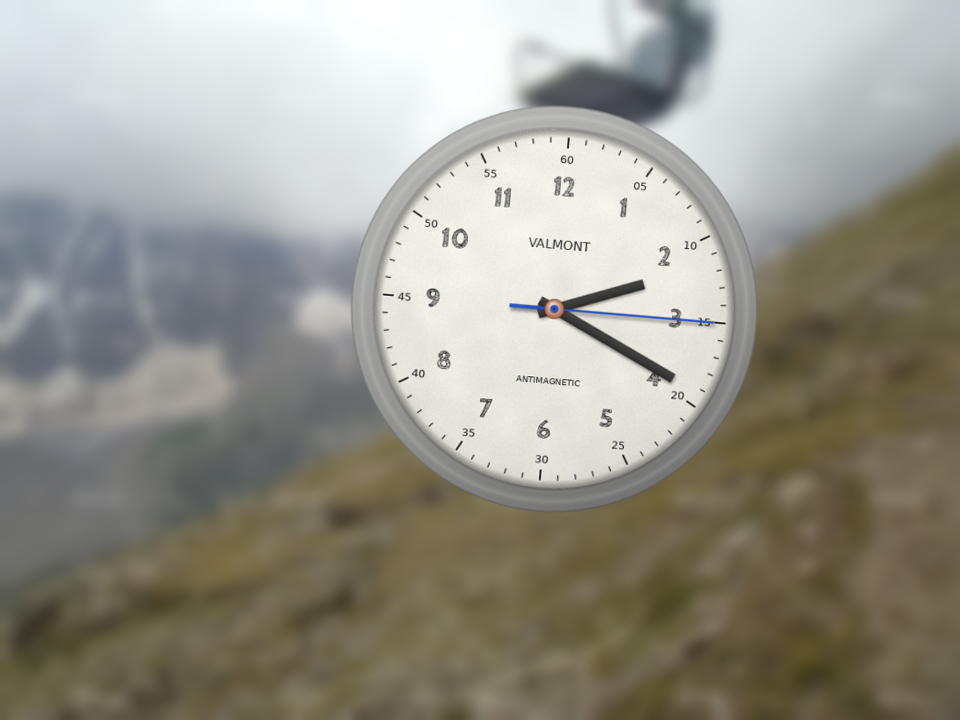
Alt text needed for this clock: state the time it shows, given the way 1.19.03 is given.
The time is 2.19.15
